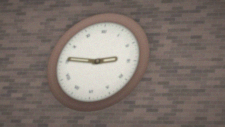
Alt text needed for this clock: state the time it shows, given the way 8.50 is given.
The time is 2.46
